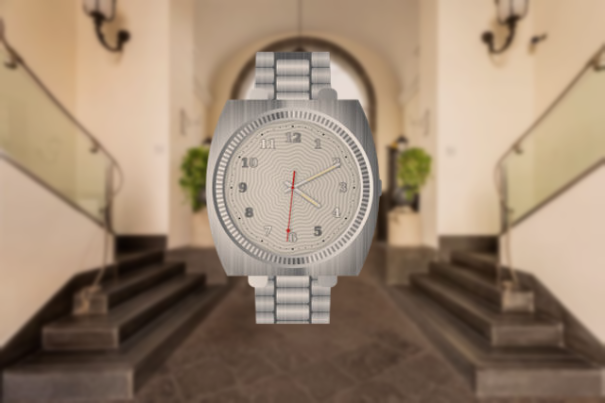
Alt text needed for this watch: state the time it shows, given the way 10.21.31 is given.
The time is 4.10.31
